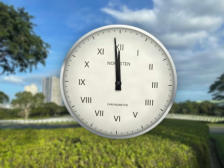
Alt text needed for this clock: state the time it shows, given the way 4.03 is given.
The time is 11.59
